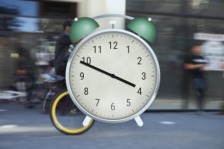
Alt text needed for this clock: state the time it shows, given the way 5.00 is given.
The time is 3.49
